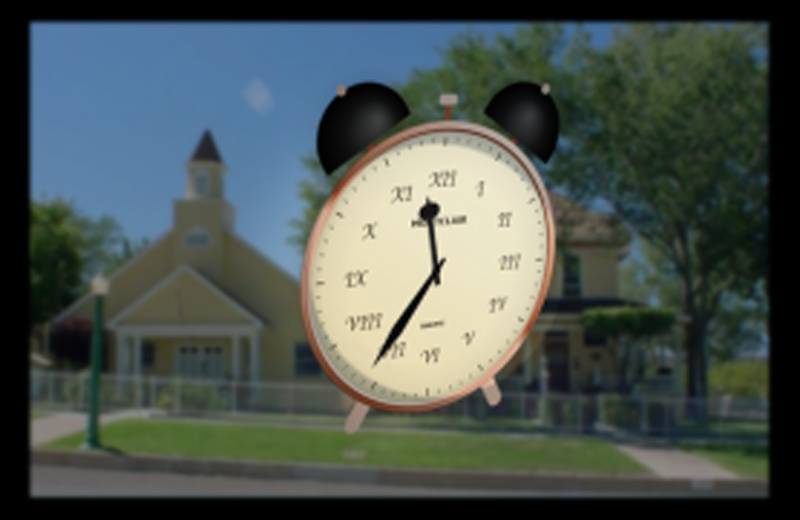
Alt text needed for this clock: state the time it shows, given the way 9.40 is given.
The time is 11.36
